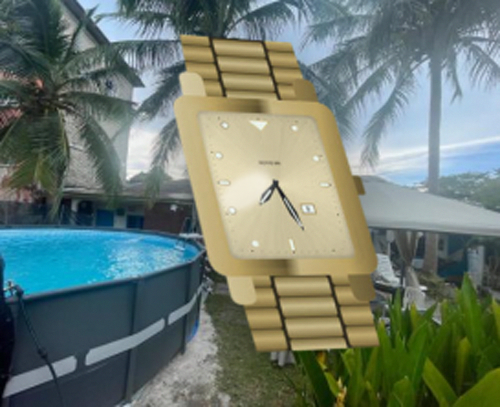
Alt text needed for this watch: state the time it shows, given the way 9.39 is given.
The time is 7.27
